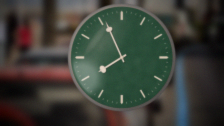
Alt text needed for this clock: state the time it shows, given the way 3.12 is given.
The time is 7.56
